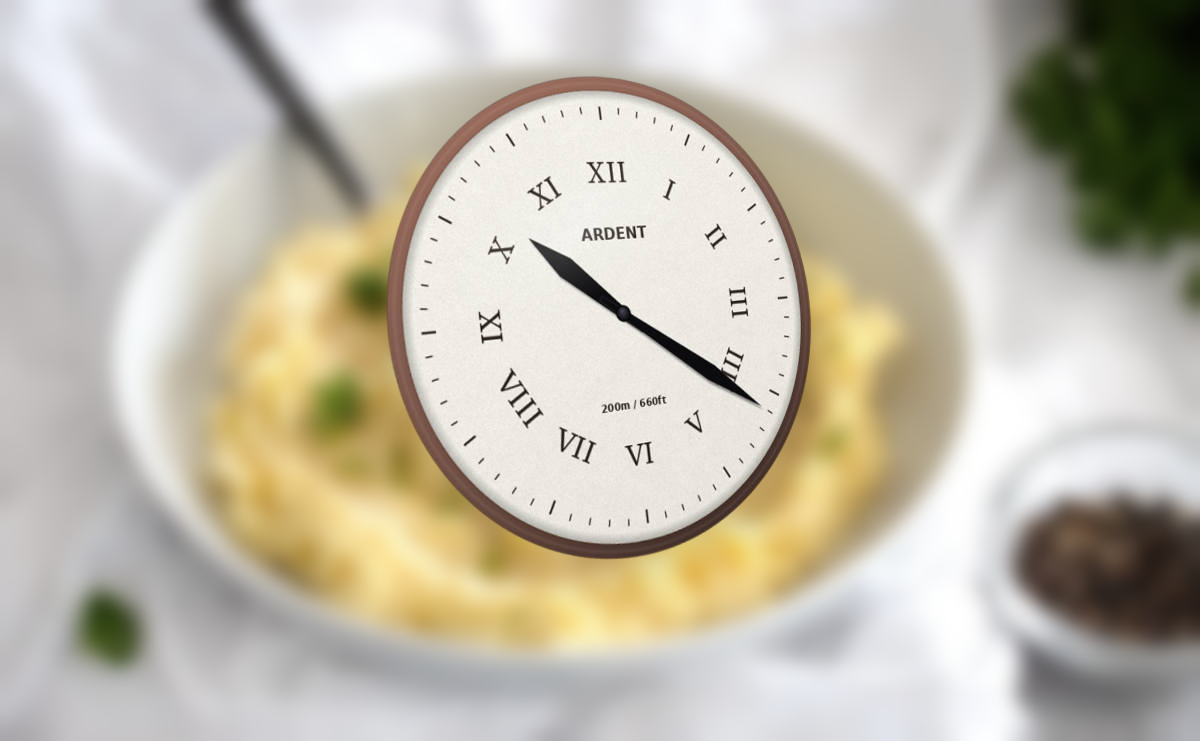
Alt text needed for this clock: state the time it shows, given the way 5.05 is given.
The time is 10.21
